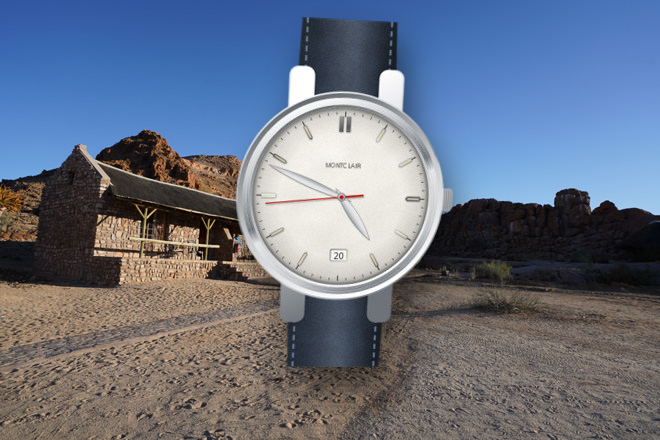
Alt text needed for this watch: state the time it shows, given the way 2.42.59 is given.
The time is 4.48.44
